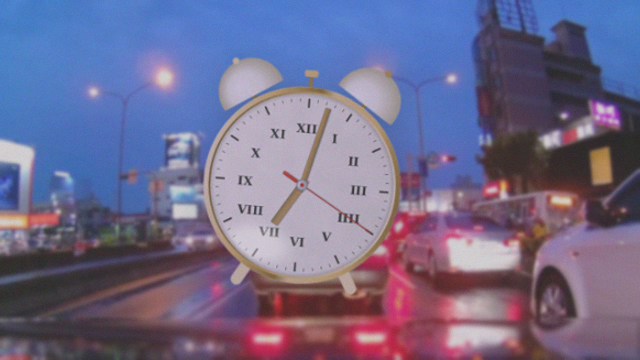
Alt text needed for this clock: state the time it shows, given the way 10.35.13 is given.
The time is 7.02.20
